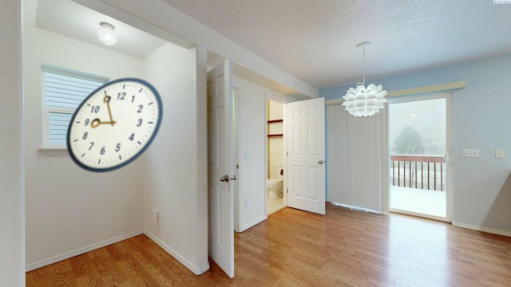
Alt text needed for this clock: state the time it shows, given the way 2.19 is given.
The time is 8.55
